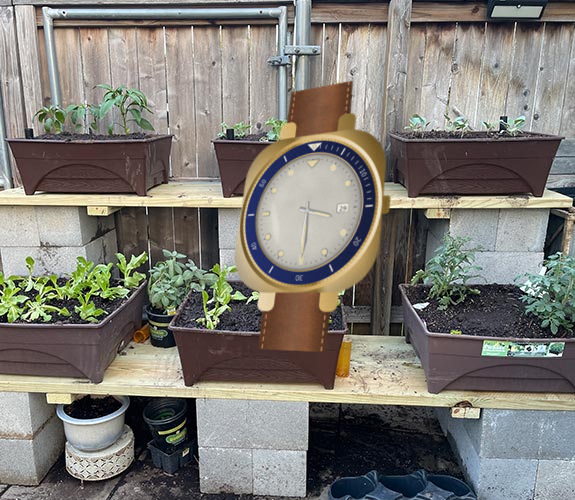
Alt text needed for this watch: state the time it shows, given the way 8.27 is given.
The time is 3.30
